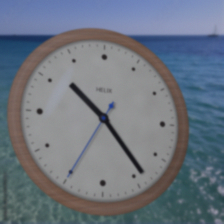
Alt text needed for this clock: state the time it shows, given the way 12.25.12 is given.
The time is 10.23.35
